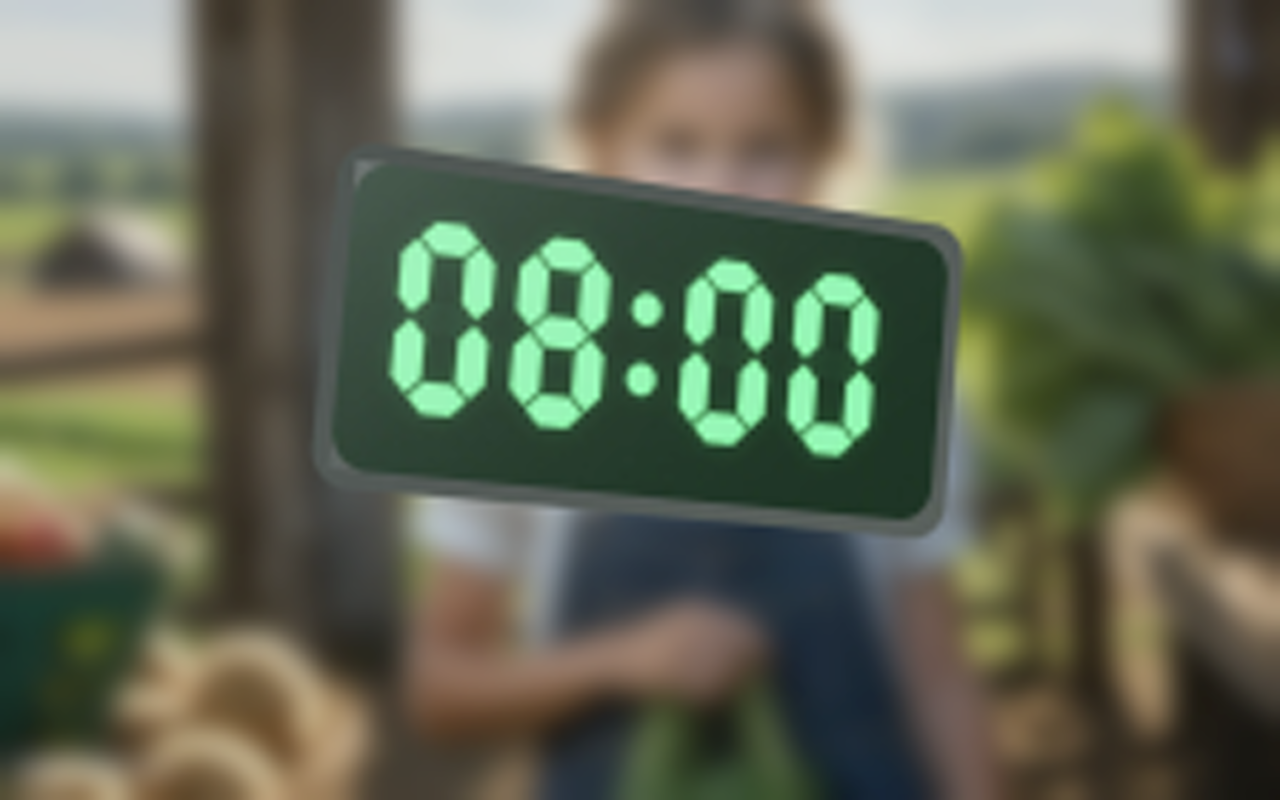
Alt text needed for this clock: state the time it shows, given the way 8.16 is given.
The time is 8.00
